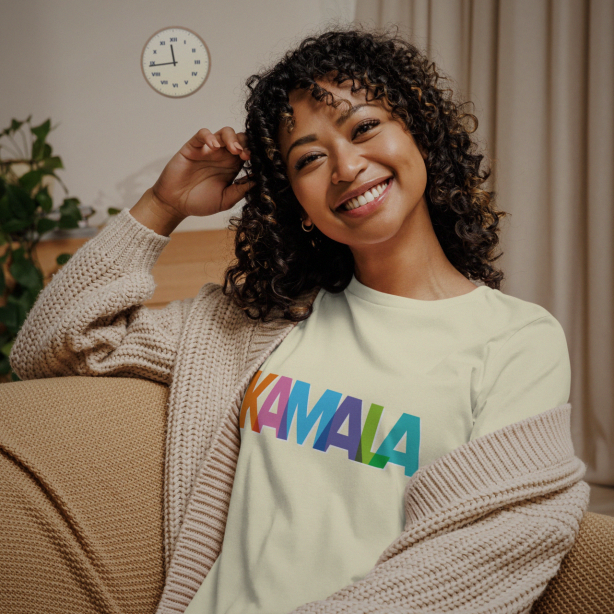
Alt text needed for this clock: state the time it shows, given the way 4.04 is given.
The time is 11.44
